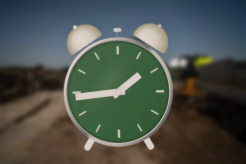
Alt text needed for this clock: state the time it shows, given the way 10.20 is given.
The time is 1.44
